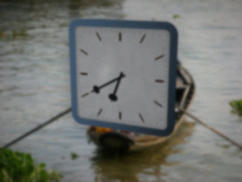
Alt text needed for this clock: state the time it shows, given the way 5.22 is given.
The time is 6.40
